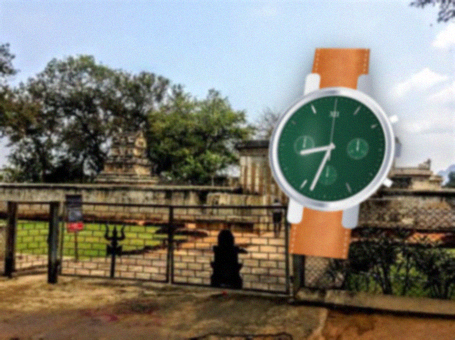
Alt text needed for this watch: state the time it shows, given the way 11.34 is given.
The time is 8.33
